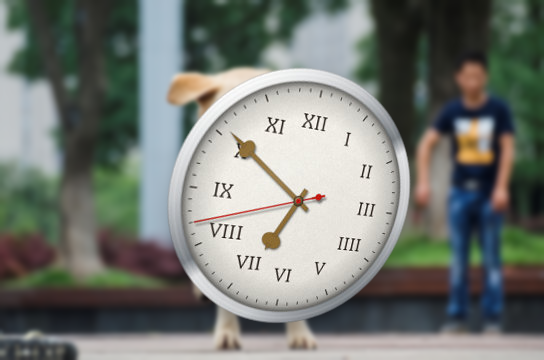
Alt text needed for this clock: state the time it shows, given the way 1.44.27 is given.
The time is 6.50.42
